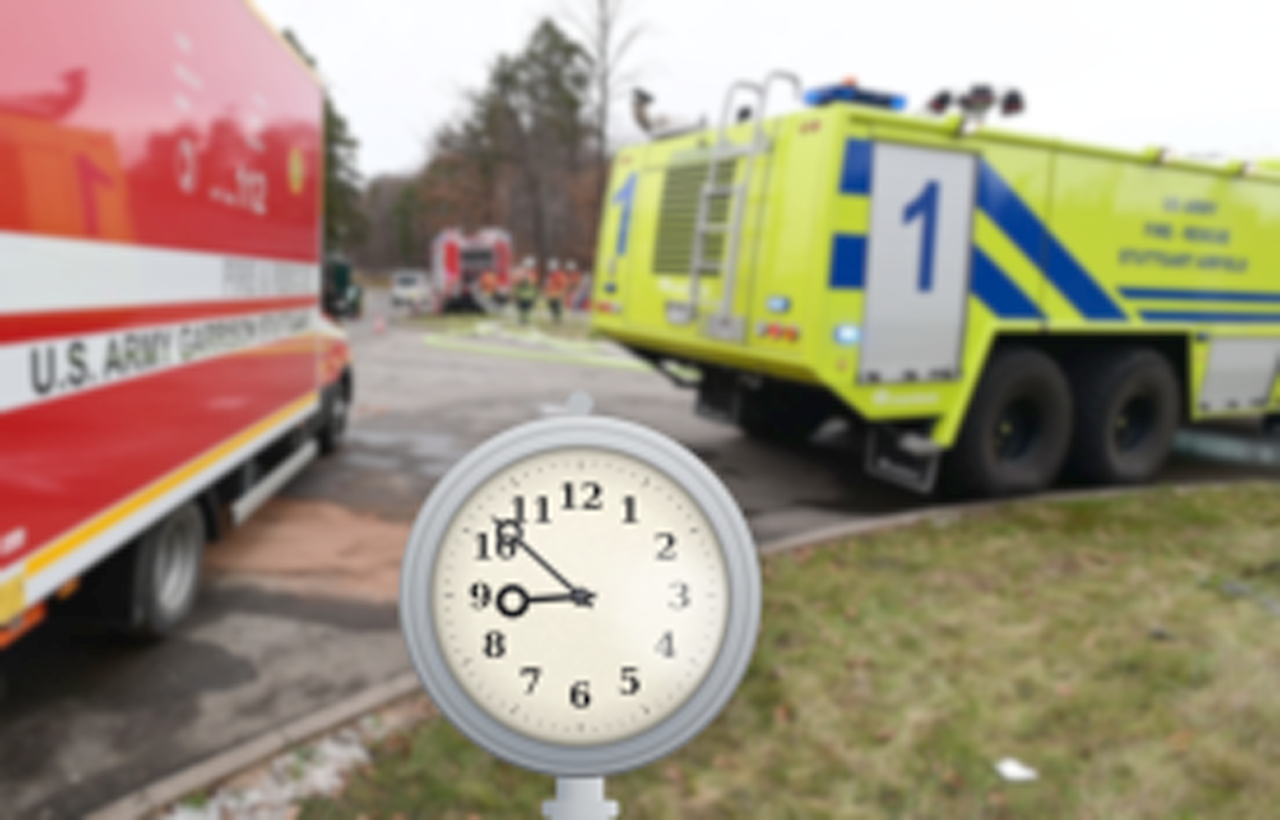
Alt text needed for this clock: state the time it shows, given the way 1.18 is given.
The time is 8.52
